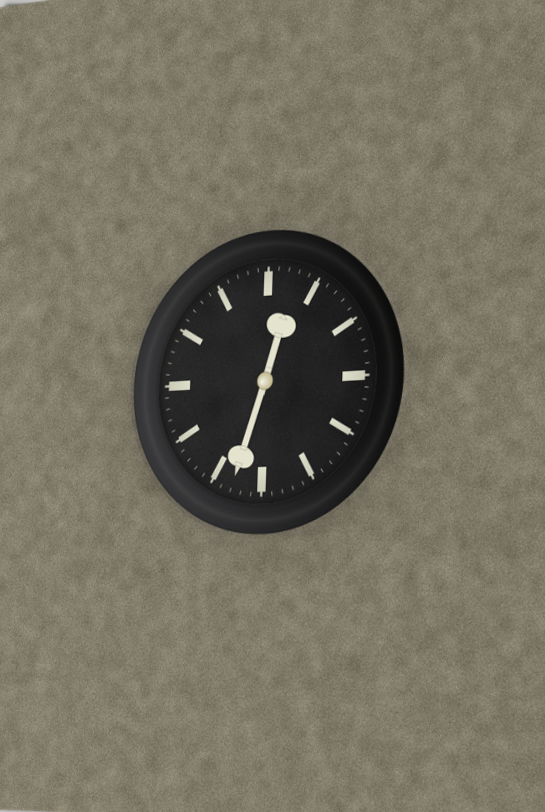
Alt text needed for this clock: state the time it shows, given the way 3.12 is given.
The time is 12.33
